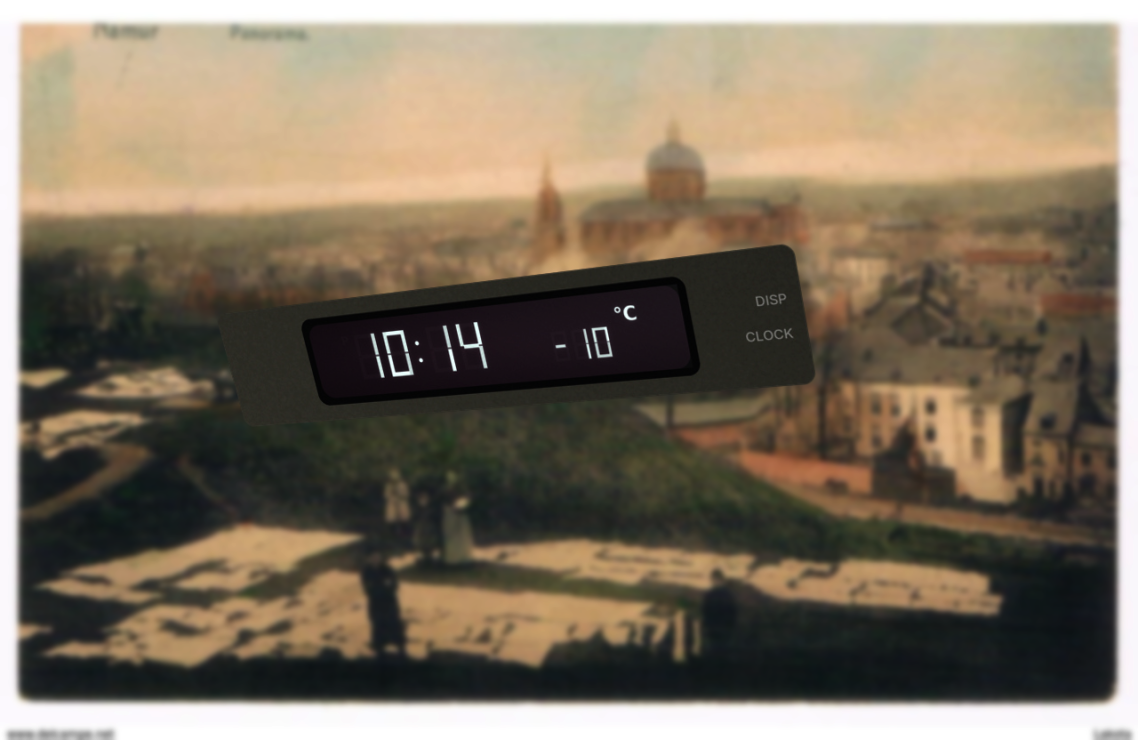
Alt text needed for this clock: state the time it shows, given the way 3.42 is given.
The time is 10.14
